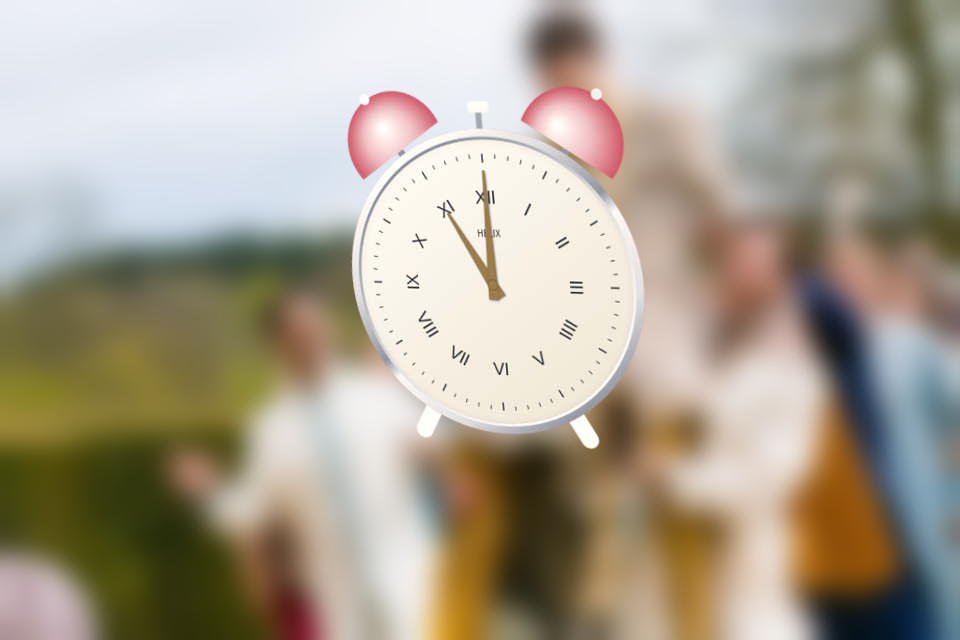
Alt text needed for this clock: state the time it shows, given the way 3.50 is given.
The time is 11.00
